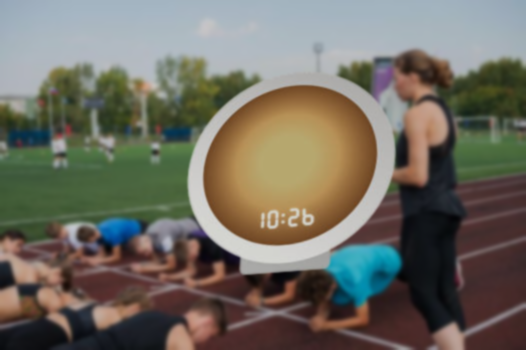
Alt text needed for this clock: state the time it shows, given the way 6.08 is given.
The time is 10.26
